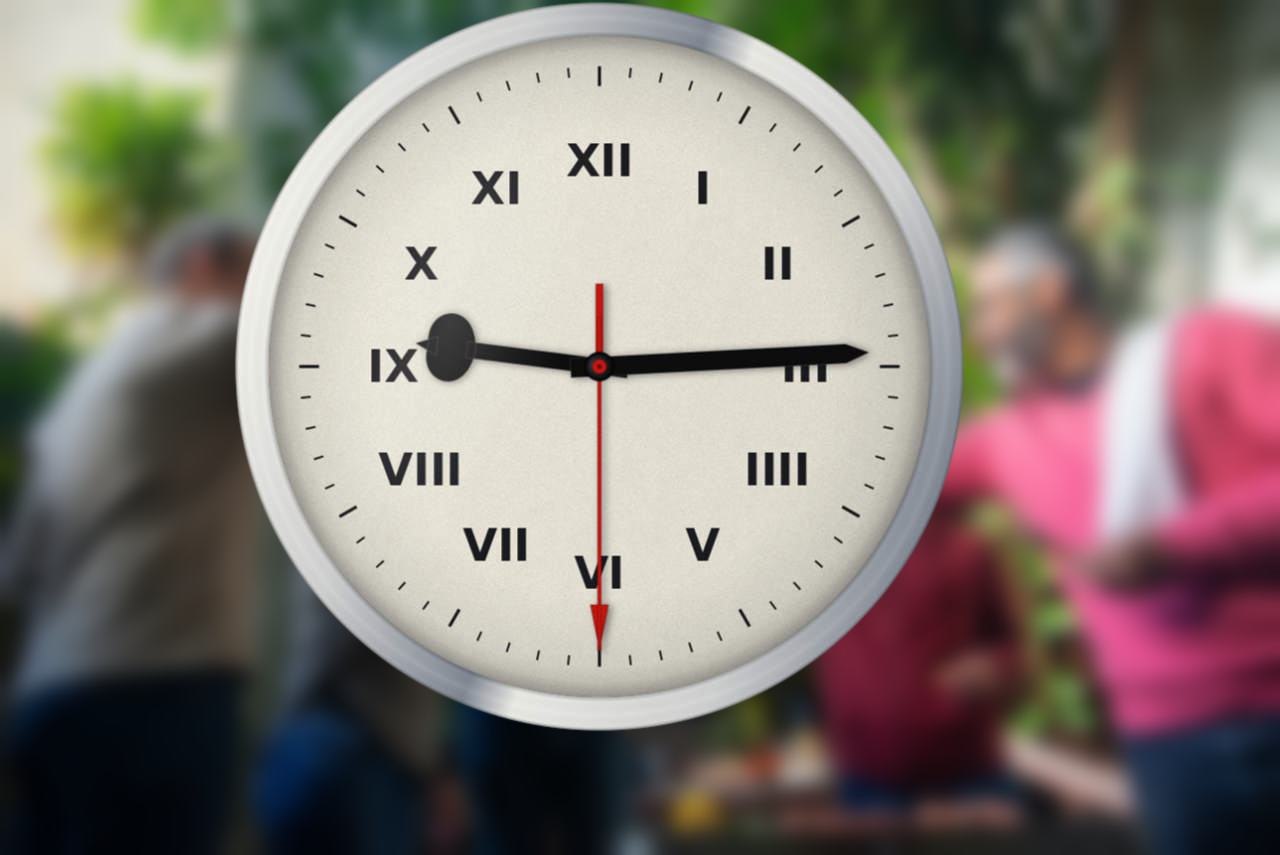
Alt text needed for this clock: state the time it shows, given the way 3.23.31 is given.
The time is 9.14.30
